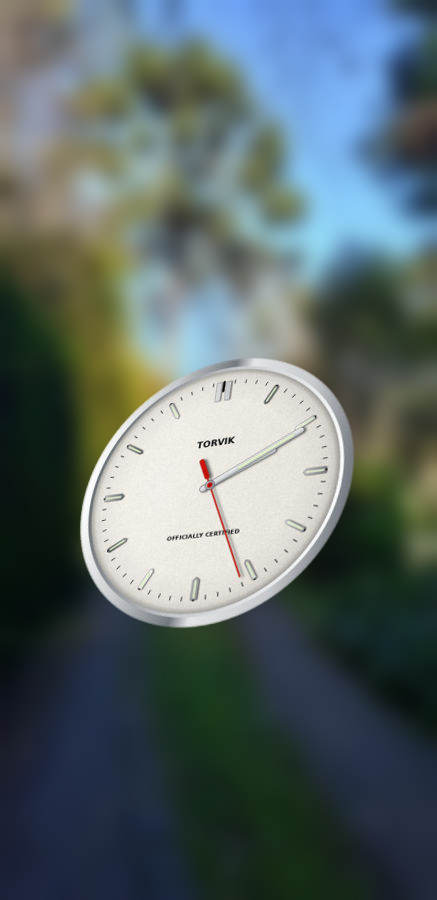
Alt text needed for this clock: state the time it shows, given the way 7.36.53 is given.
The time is 2.10.26
